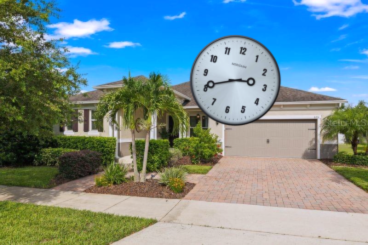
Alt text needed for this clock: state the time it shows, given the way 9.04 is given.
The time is 2.41
